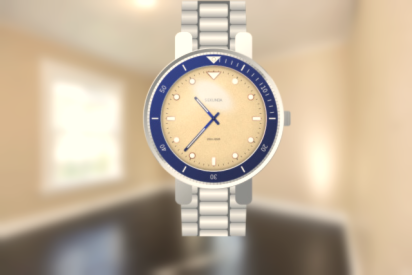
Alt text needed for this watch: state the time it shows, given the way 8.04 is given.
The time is 10.37
